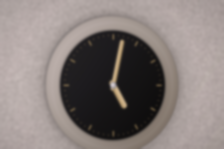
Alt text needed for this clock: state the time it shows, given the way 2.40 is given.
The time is 5.02
